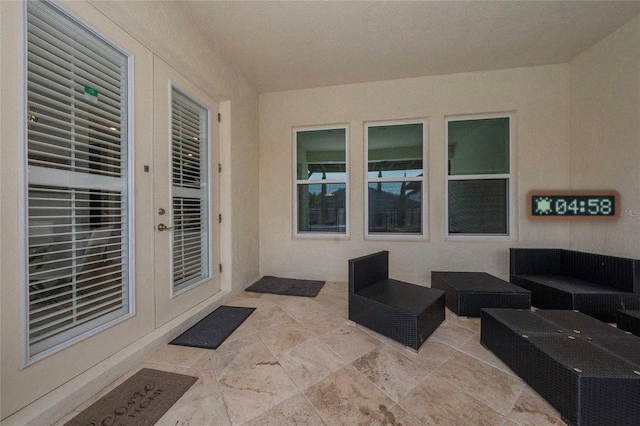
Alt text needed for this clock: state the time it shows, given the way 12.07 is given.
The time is 4.58
